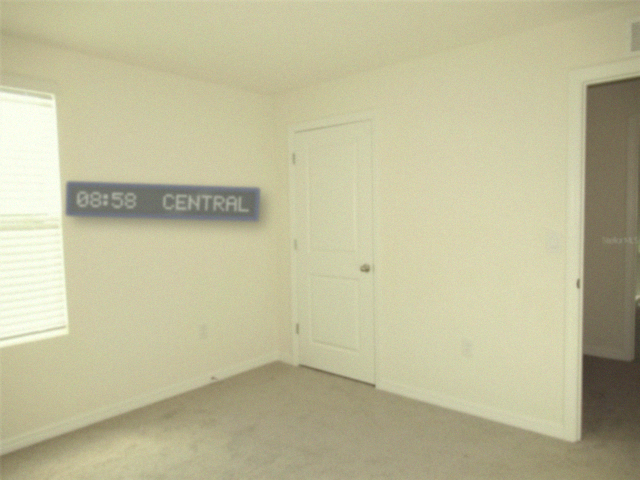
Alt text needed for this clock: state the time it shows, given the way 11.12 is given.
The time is 8.58
